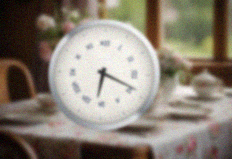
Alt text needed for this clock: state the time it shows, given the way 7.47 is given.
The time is 6.19
